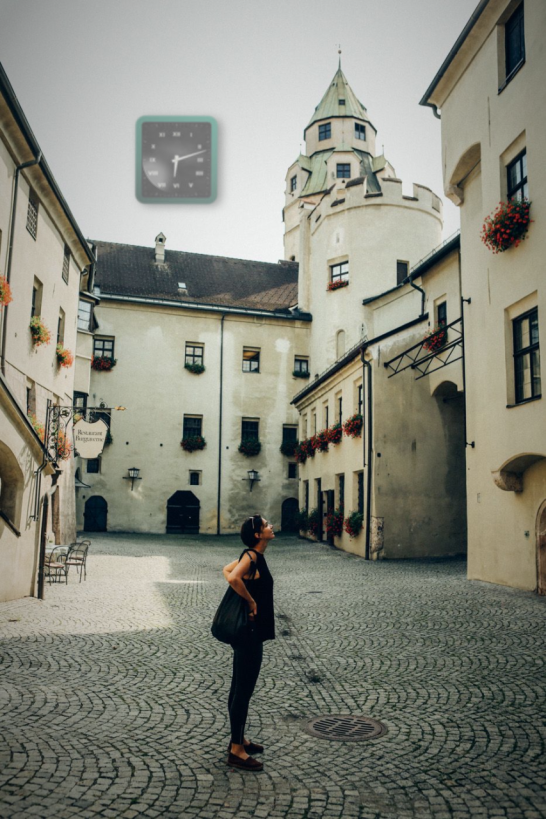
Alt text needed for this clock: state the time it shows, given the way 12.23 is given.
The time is 6.12
